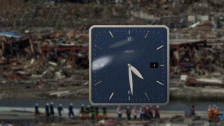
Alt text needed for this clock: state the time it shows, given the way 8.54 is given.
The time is 4.29
